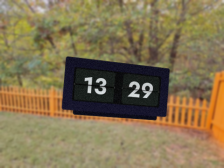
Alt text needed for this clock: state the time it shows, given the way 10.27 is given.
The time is 13.29
